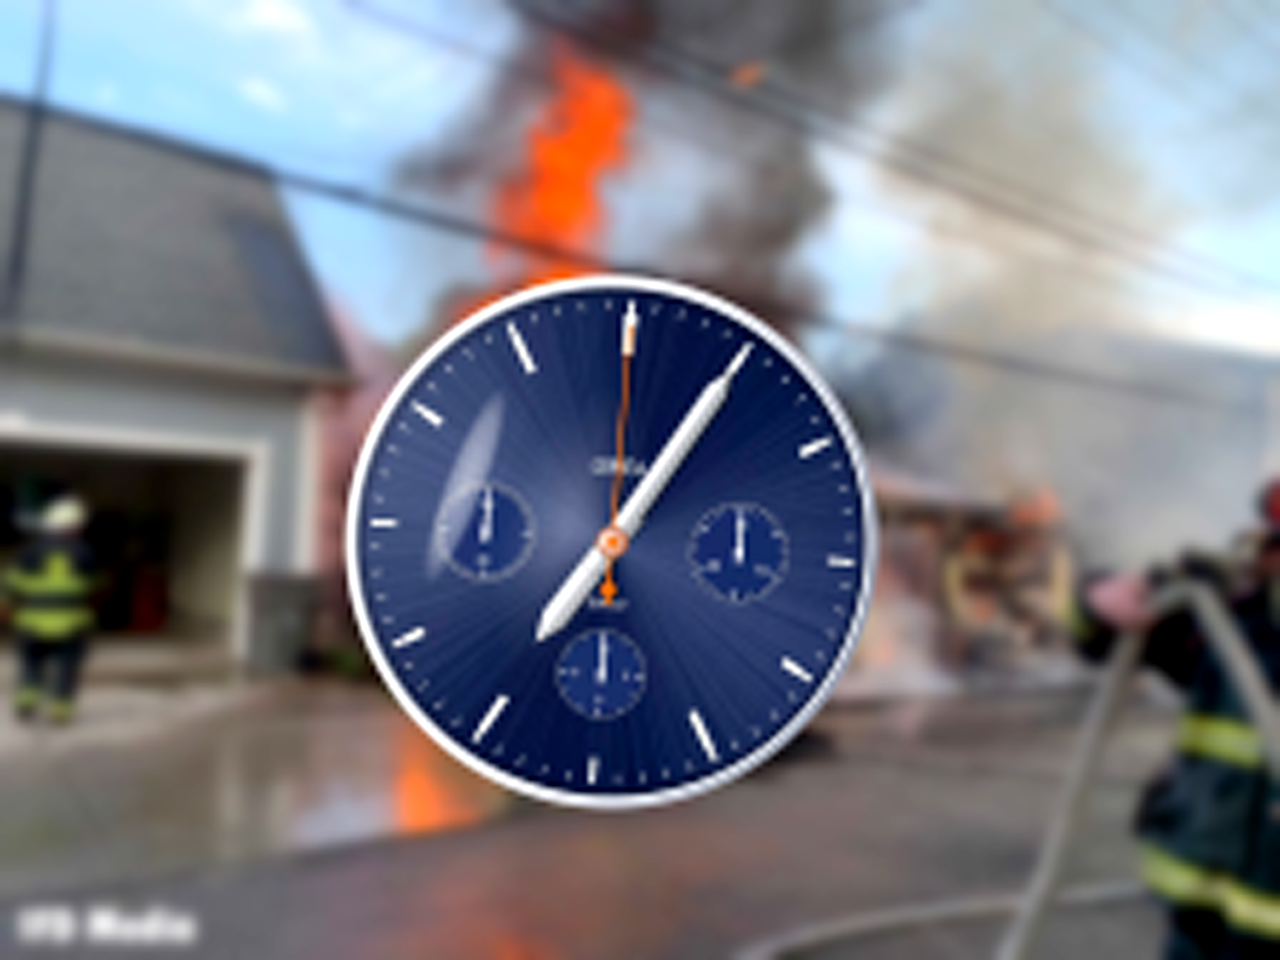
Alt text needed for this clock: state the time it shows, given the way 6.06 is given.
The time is 7.05
